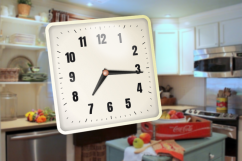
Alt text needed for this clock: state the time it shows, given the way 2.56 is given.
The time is 7.16
